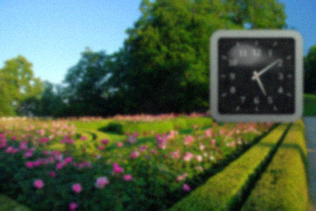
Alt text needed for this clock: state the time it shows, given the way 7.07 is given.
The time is 5.09
